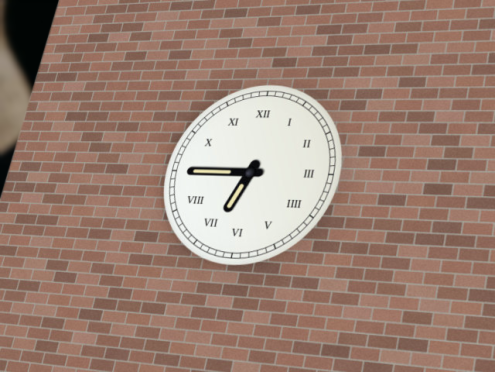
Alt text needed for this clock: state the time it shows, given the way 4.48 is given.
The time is 6.45
